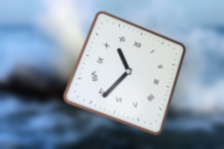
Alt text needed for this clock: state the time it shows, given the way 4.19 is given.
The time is 10.34
